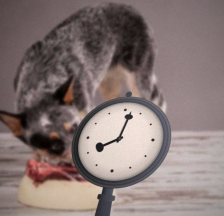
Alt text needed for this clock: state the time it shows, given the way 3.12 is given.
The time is 8.02
